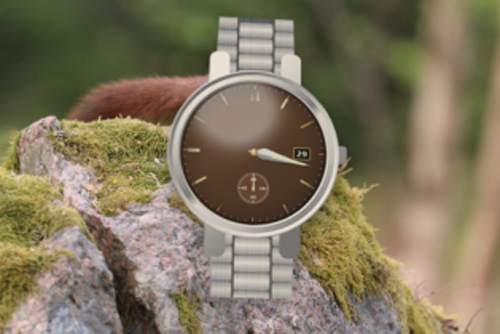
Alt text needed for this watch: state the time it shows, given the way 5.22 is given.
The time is 3.17
